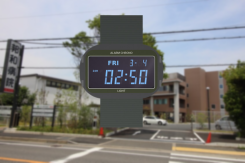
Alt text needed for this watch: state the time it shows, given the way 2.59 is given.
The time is 2.50
